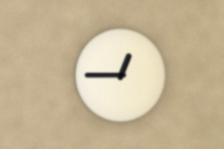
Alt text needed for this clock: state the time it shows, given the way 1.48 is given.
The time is 12.45
